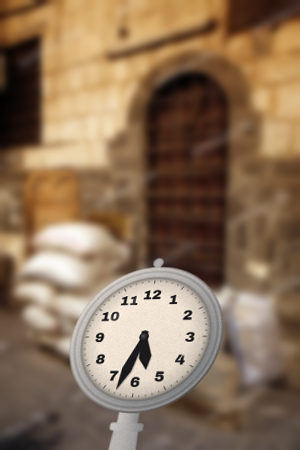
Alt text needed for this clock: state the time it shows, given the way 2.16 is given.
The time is 5.33
